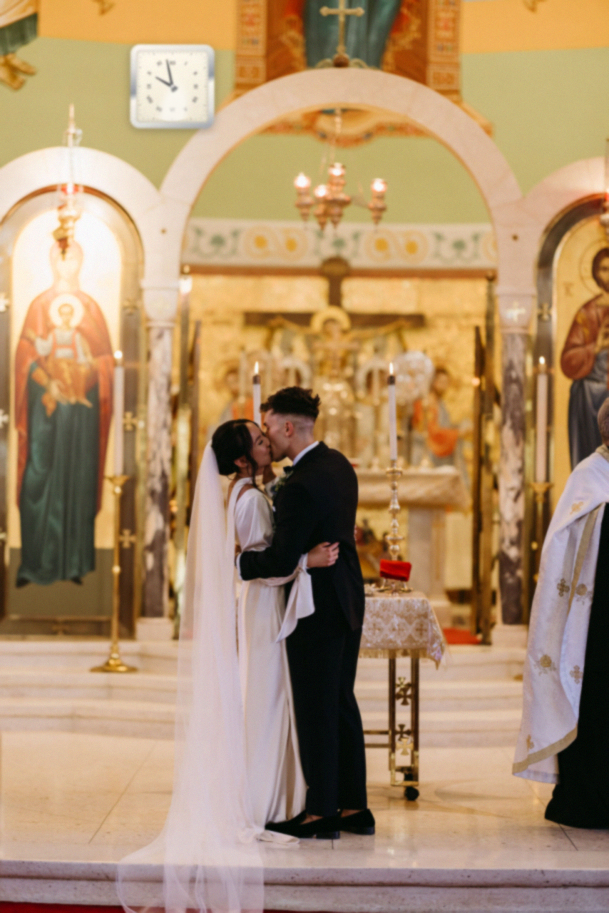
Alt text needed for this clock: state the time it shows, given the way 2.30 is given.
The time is 9.58
